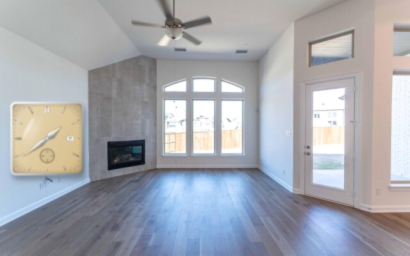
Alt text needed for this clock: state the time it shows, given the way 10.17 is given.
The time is 1.39
